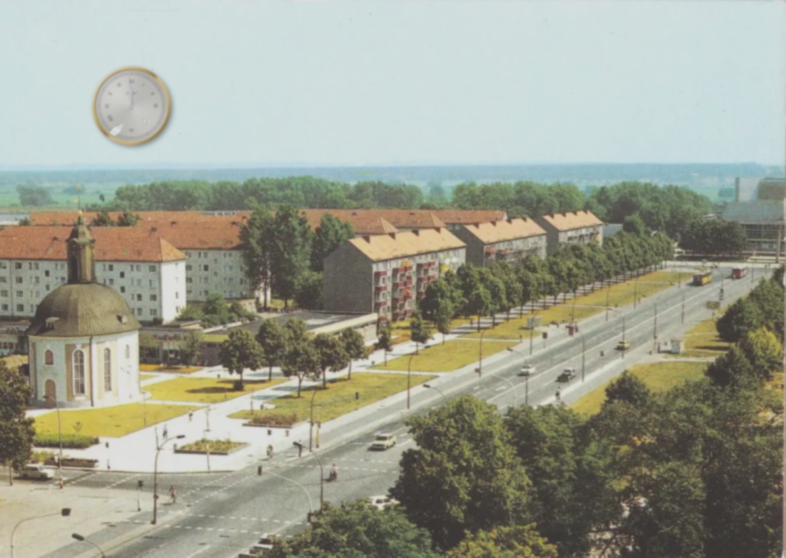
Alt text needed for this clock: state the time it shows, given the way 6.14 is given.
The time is 11.59
